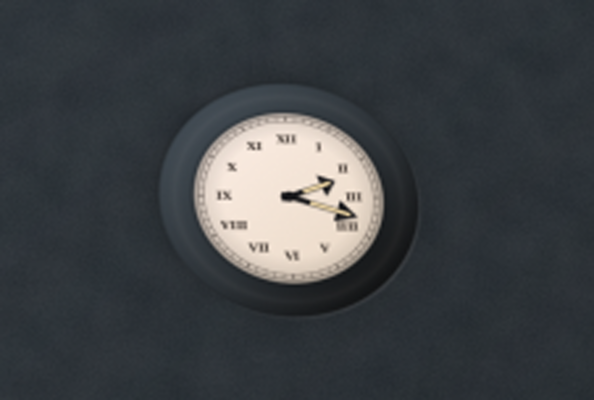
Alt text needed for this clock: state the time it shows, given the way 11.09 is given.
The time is 2.18
